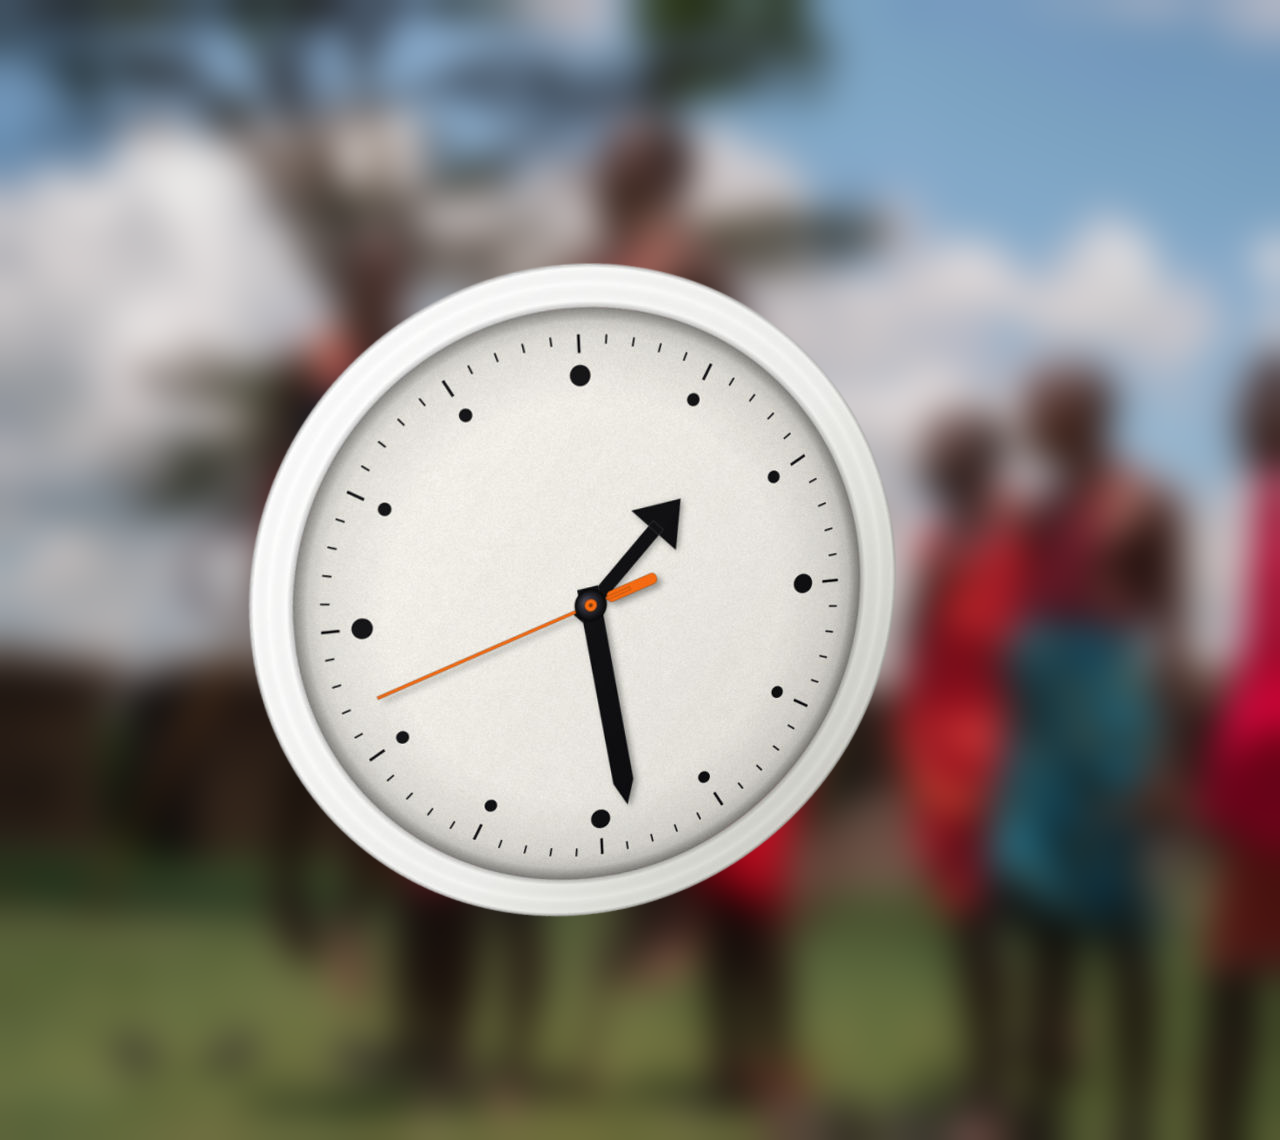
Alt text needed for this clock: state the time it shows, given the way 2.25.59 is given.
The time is 1.28.42
